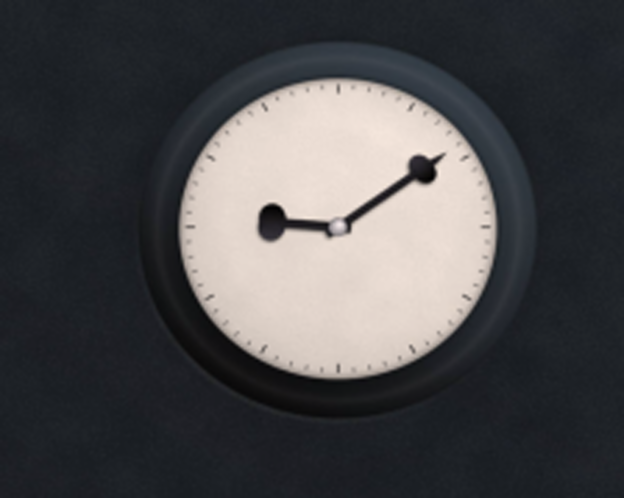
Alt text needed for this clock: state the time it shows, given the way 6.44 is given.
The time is 9.09
